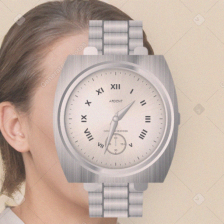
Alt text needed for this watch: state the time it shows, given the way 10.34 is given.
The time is 1.33
